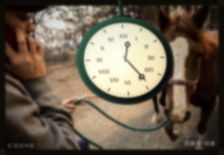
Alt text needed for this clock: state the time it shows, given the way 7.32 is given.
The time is 12.24
